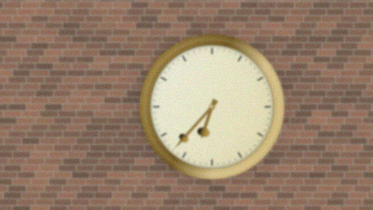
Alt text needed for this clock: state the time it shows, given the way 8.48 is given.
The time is 6.37
